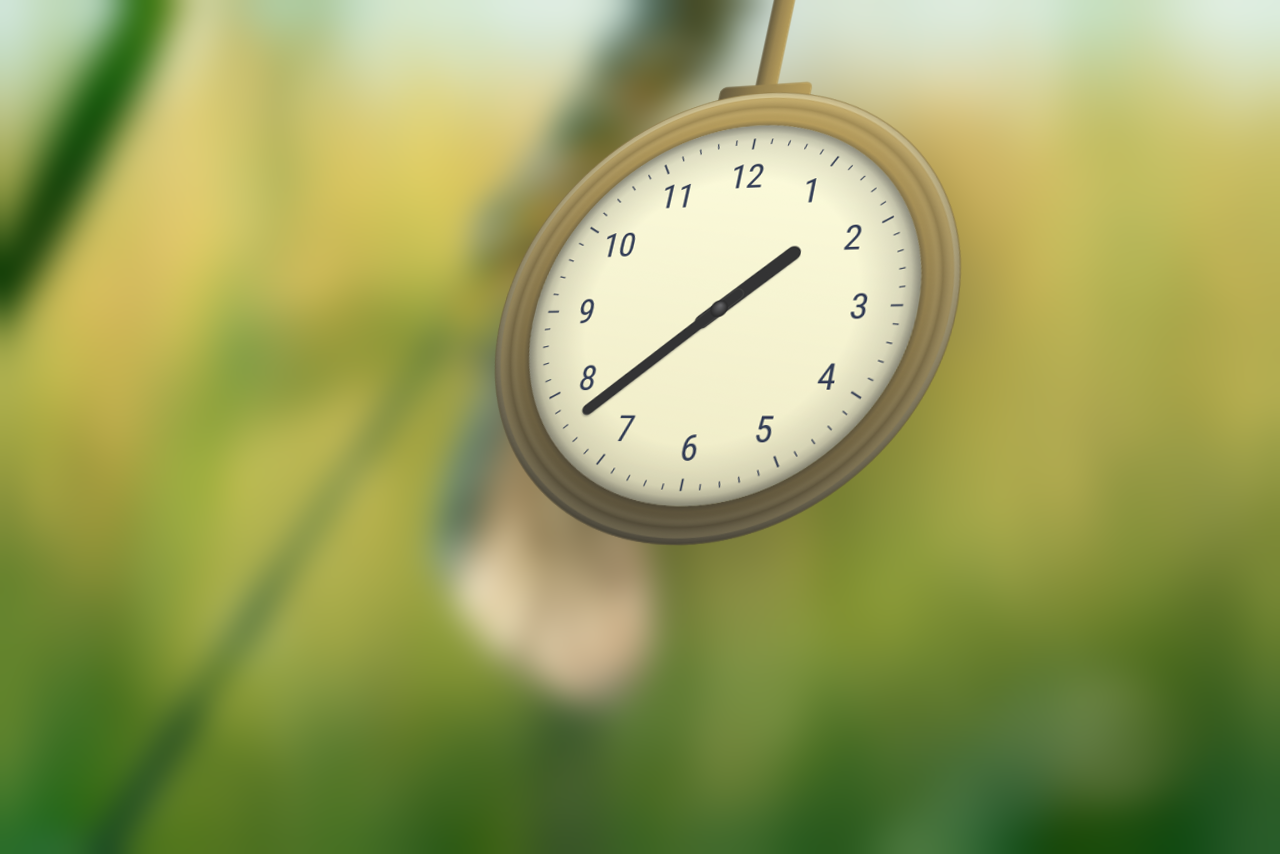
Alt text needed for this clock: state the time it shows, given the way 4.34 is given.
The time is 1.38
